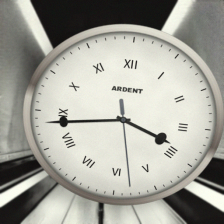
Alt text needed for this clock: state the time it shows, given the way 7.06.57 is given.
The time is 3.43.28
